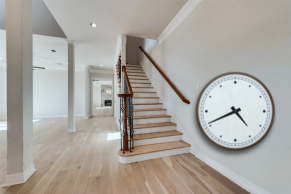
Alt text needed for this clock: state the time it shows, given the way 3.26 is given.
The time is 4.41
